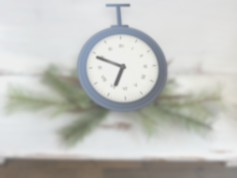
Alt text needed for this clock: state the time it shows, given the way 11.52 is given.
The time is 6.49
